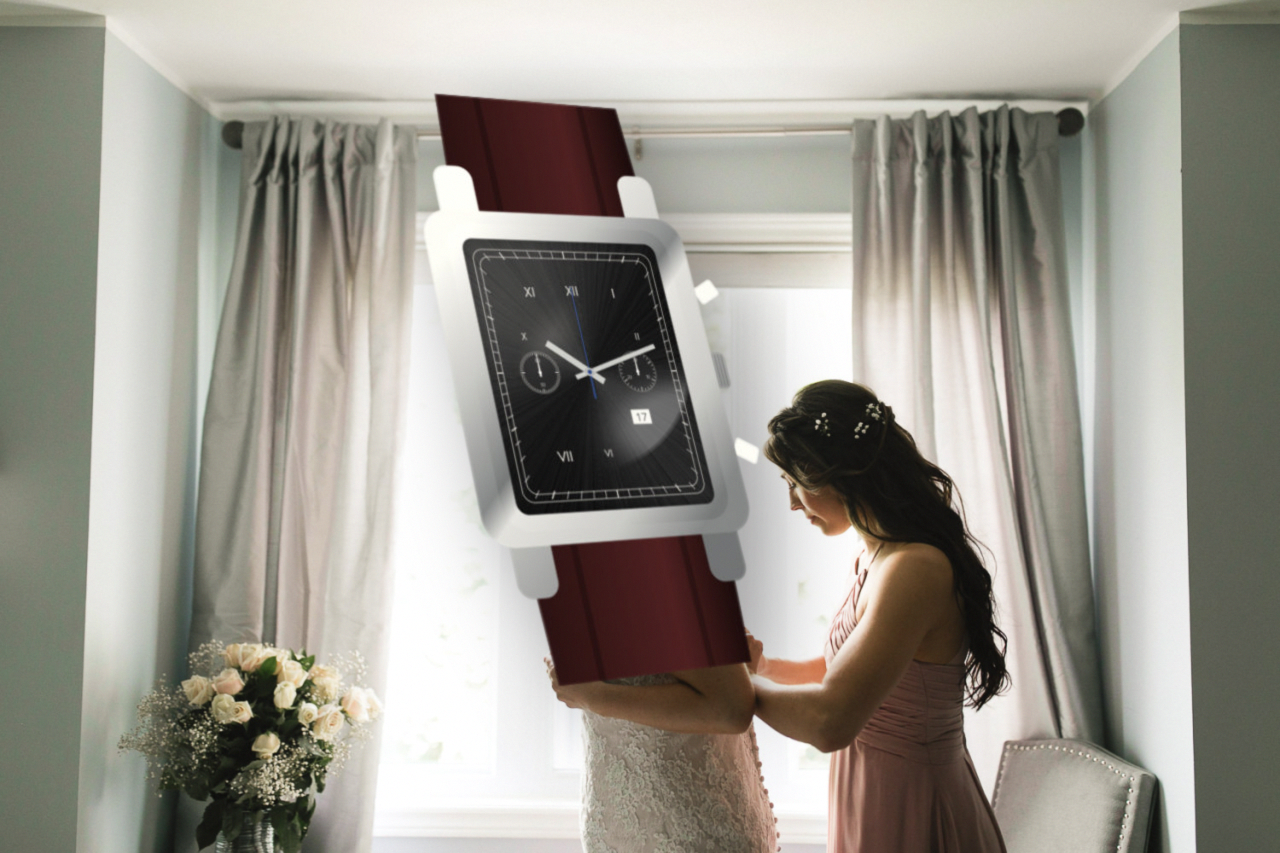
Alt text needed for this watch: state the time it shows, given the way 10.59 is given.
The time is 10.12
